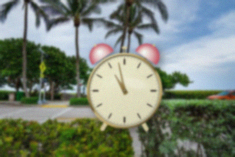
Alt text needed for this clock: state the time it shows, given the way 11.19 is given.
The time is 10.58
